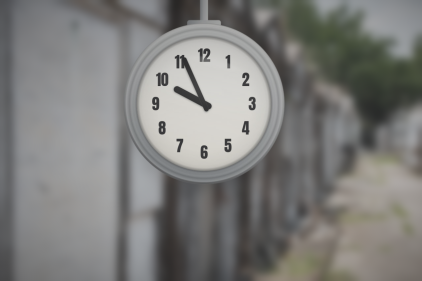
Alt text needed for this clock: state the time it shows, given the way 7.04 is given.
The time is 9.56
